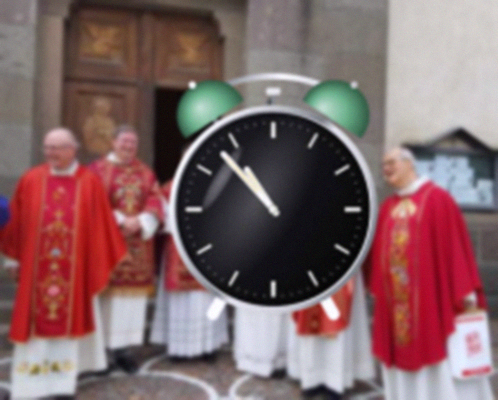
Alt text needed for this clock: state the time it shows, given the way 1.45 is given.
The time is 10.53
